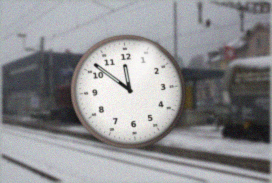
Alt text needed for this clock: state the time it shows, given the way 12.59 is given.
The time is 11.52
